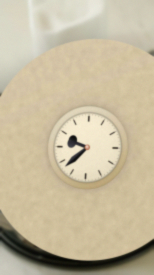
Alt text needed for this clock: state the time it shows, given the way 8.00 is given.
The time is 9.38
